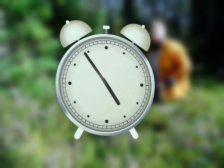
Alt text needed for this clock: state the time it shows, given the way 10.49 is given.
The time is 4.54
